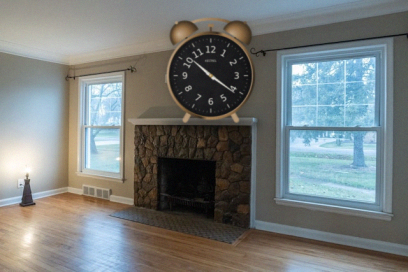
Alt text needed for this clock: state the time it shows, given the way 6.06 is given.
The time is 10.21
